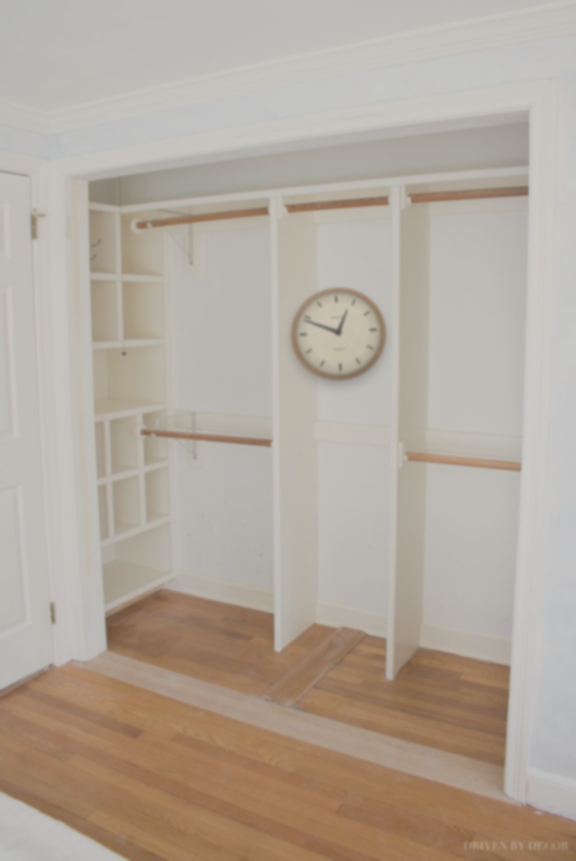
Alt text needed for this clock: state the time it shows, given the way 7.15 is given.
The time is 12.49
